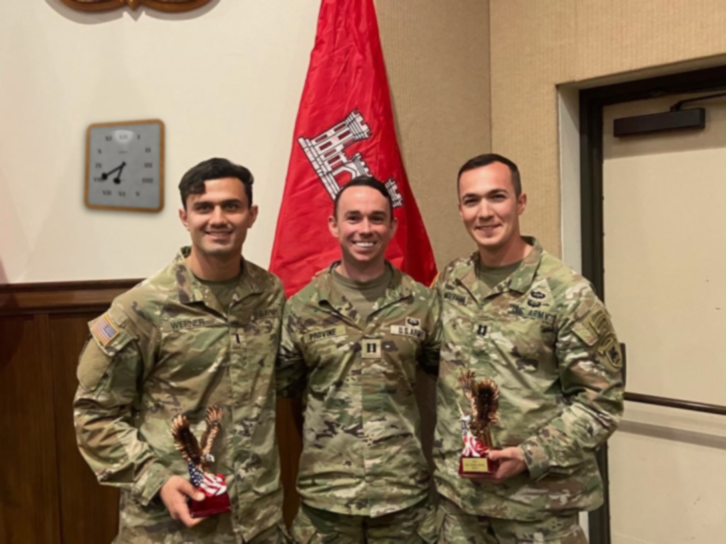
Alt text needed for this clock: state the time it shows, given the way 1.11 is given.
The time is 6.40
